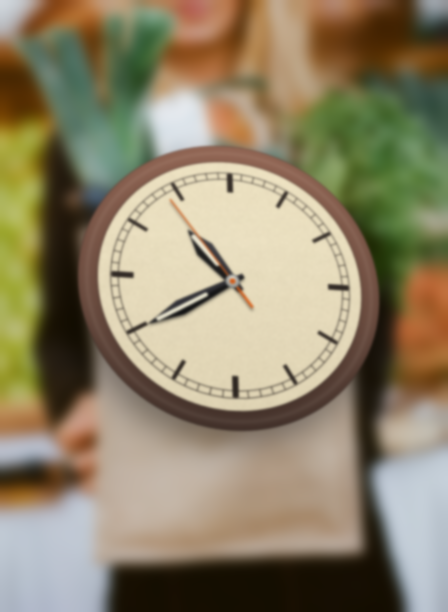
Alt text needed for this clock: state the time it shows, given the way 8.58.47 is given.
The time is 10.39.54
